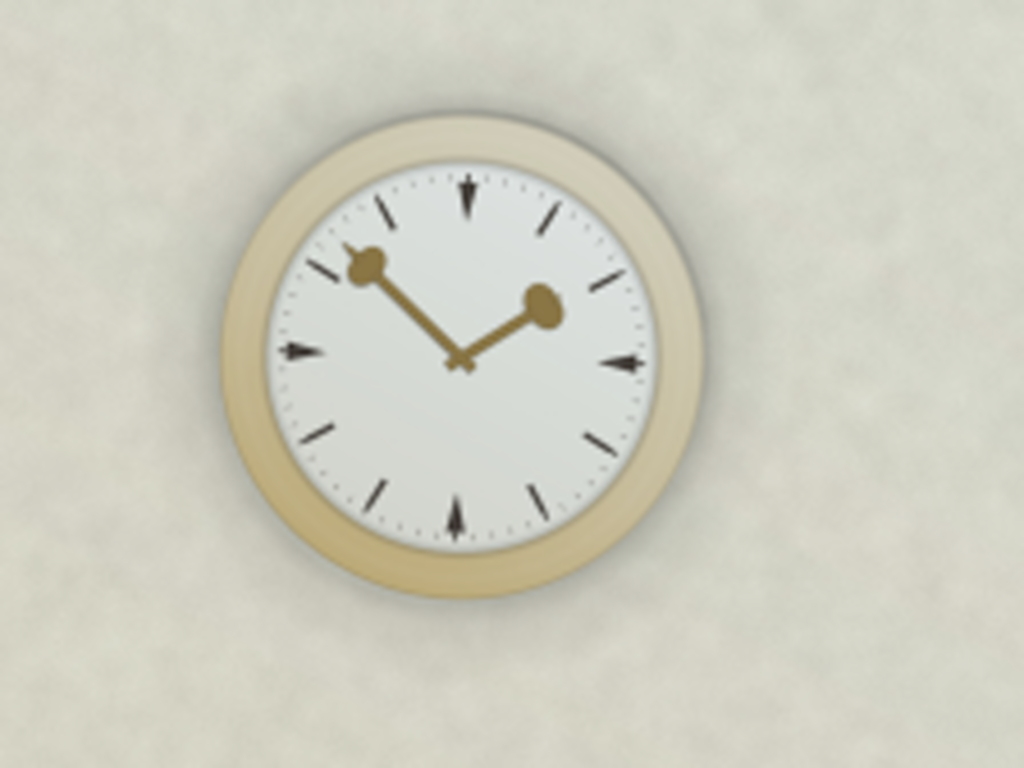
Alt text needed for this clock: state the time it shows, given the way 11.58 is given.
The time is 1.52
